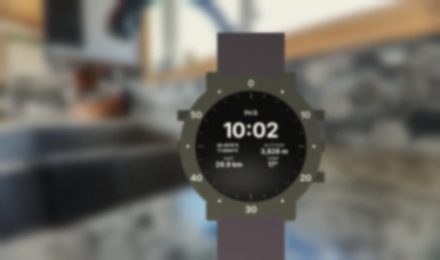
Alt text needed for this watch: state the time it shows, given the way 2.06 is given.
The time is 10.02
